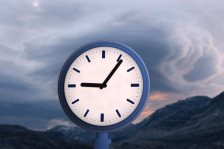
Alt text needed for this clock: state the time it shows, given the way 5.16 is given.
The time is 9.06
